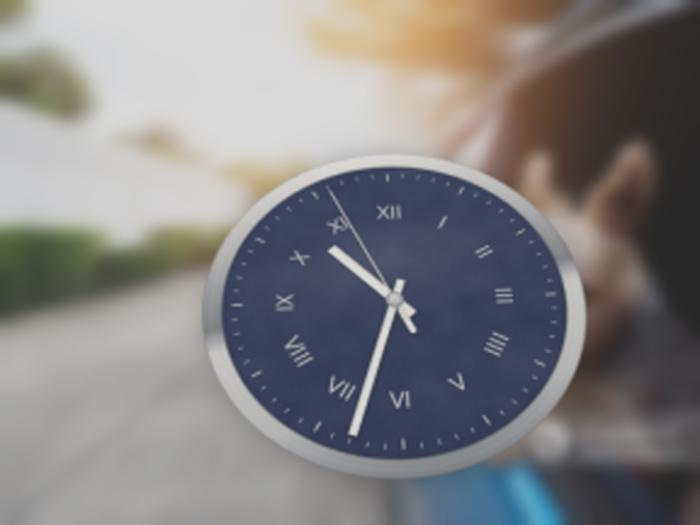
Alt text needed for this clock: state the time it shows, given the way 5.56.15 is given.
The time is 10.32.56
